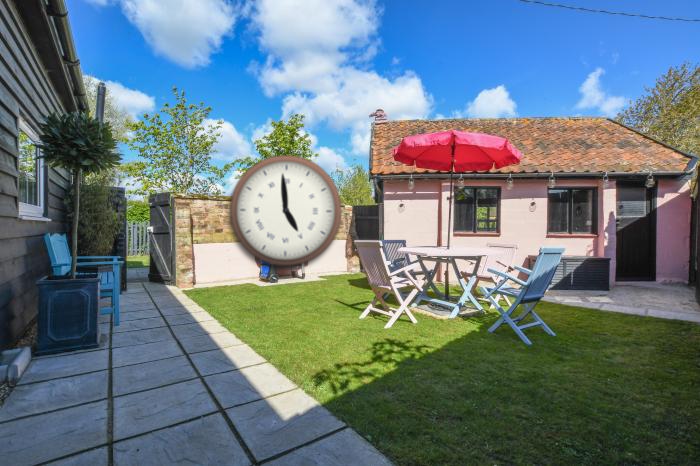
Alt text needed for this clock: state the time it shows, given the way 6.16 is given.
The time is 4.59
